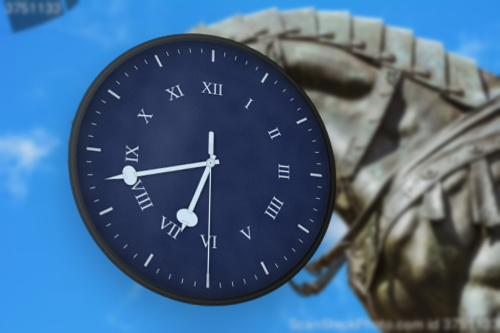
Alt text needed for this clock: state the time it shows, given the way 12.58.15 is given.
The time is 6.42.30
